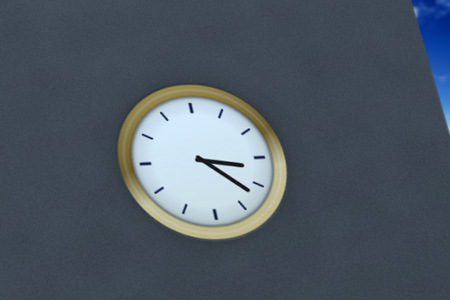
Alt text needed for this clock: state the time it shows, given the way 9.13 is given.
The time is 3.22
